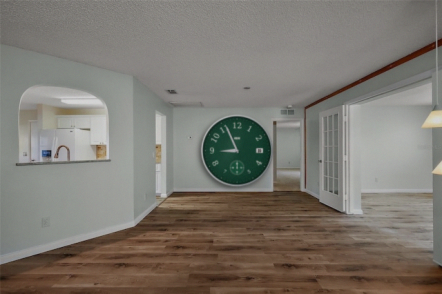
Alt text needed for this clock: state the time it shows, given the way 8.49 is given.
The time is 8.56
